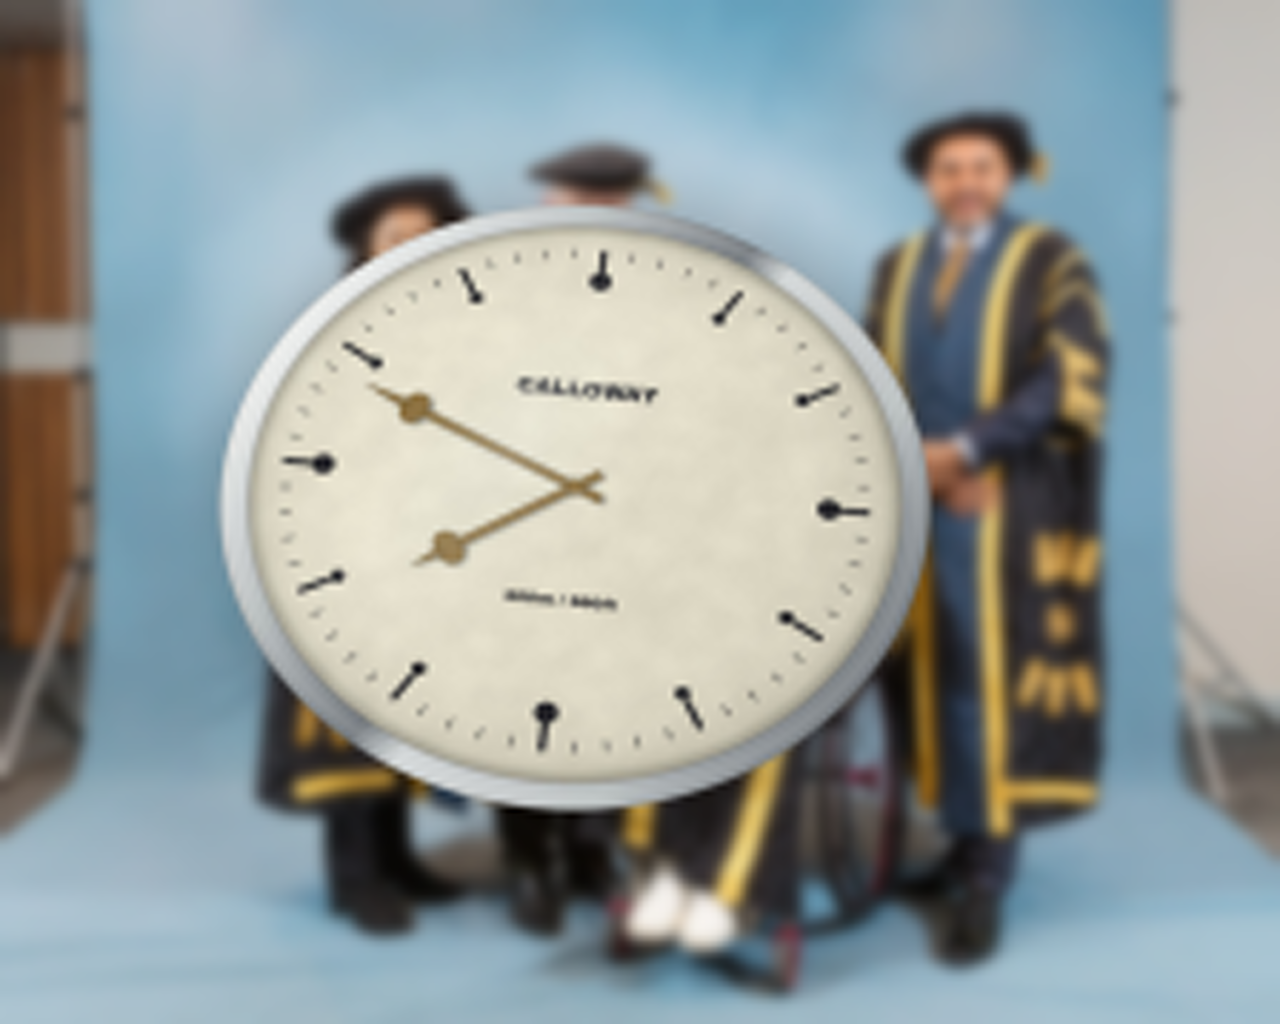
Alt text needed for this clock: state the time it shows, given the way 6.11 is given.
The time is 7.49
